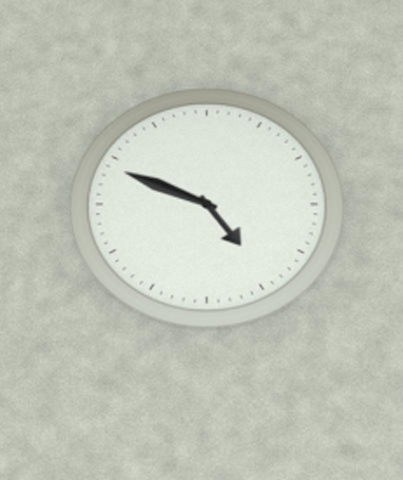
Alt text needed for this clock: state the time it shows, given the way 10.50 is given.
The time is 4.49
